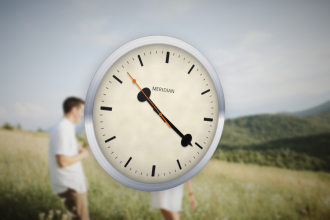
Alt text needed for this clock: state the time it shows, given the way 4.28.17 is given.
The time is 10.20.52
